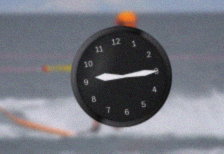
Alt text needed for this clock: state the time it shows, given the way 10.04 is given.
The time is 9.15
